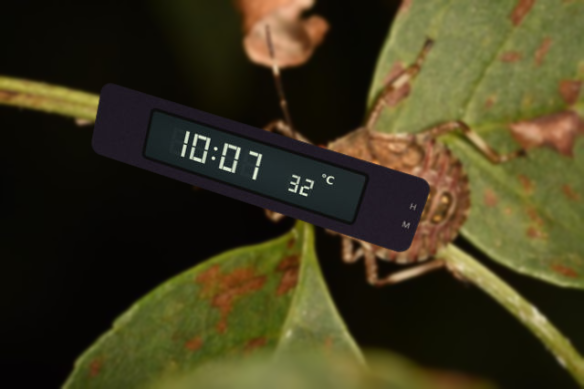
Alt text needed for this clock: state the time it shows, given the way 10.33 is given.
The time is 10.07
